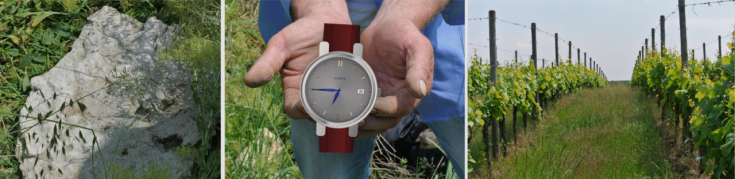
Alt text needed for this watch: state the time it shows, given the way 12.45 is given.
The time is 6.45
